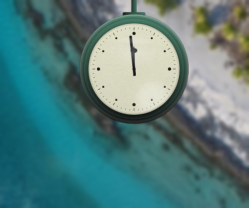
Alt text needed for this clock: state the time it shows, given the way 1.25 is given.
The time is 11.59
